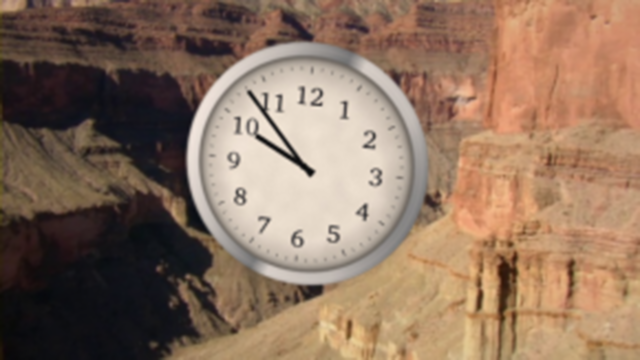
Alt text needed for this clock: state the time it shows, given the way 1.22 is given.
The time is 9.53
